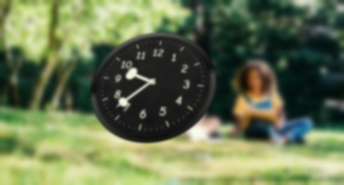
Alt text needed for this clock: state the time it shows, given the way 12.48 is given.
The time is 9.37
